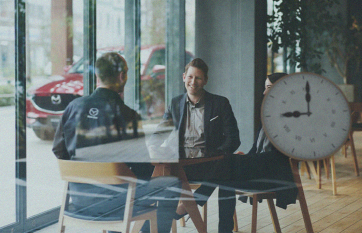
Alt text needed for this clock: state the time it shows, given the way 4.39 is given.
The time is 9.01
